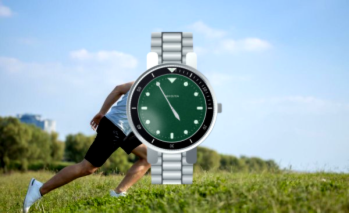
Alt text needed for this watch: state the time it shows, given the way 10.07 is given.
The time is 4.55
